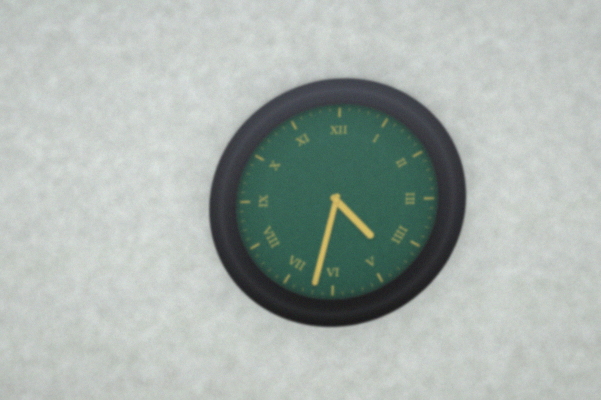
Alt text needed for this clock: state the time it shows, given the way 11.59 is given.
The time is 4.32
